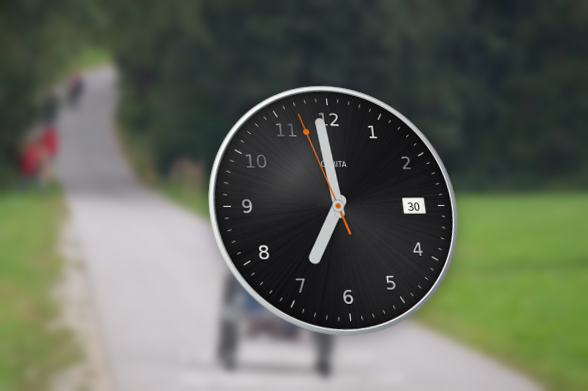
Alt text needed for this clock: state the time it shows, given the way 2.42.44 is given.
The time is 6.58.57
